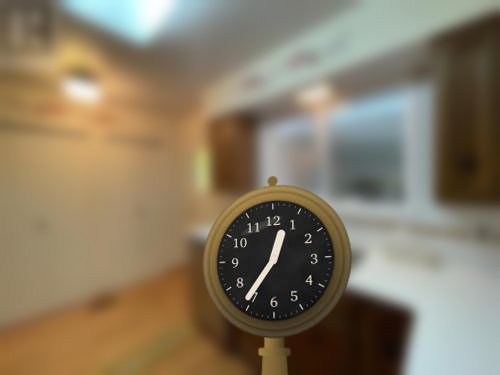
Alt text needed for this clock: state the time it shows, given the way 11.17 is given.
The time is 12.36
